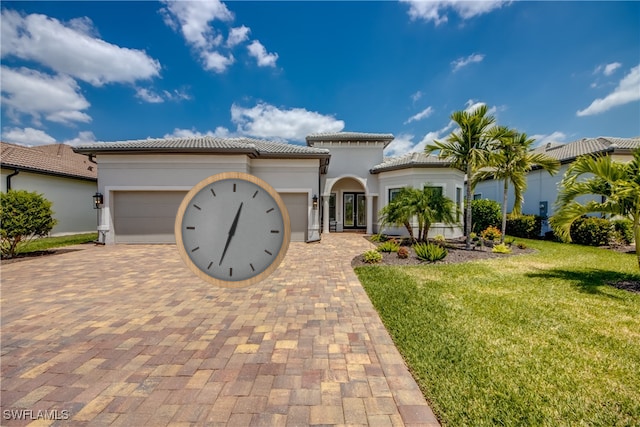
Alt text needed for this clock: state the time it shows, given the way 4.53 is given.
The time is 12.33
